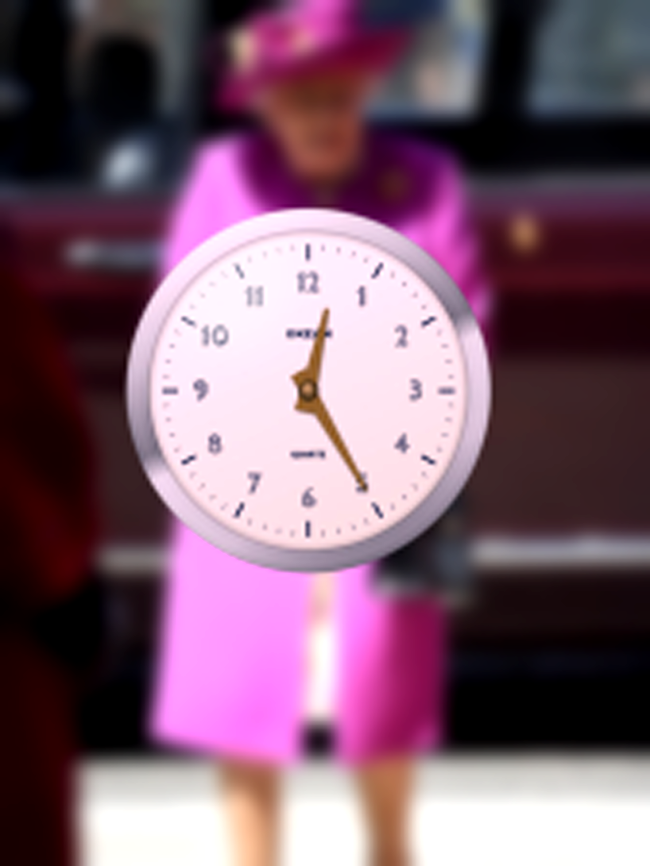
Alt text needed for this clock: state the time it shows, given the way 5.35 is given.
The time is 12.25
